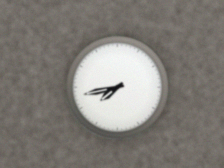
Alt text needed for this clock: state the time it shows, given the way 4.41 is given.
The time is 7.43
